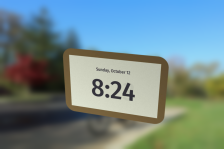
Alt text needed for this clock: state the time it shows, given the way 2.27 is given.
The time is 8.24
